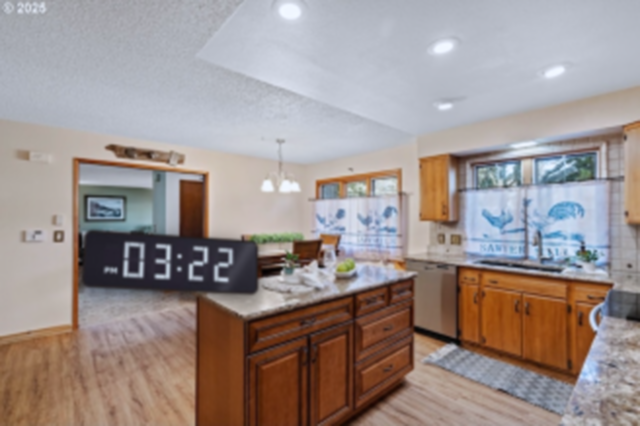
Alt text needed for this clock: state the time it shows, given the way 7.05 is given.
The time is 3.22
